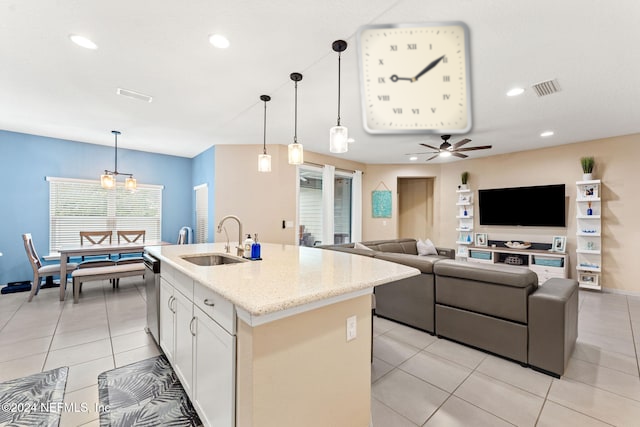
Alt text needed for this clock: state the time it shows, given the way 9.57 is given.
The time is 9.09
